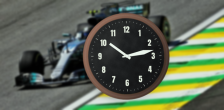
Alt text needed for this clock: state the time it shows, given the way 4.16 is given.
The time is 10.13
